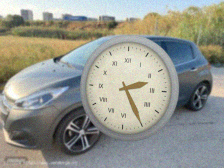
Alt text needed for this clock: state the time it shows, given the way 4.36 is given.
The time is 2.25
